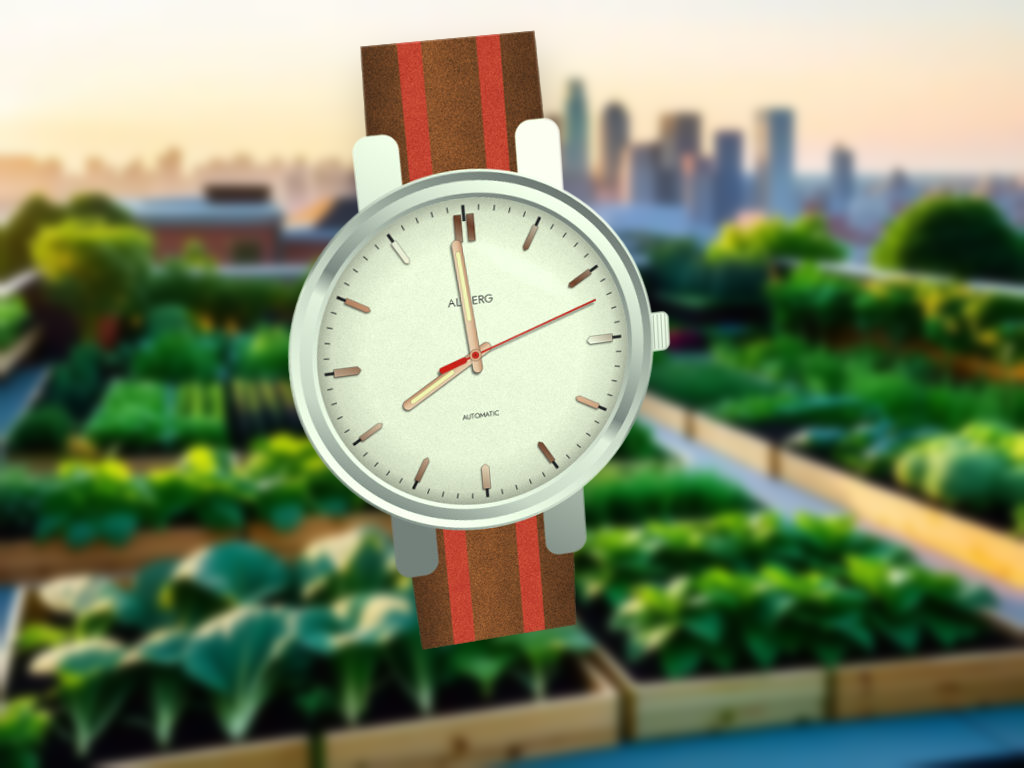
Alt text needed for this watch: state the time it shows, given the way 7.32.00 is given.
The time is 7.59.12
